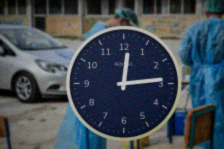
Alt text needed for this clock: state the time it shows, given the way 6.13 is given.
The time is 12.14
